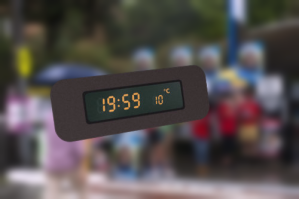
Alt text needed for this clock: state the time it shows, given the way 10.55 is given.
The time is 19.59
